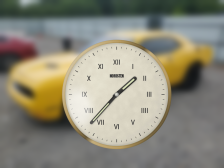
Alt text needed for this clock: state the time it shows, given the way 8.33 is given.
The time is 1.37
